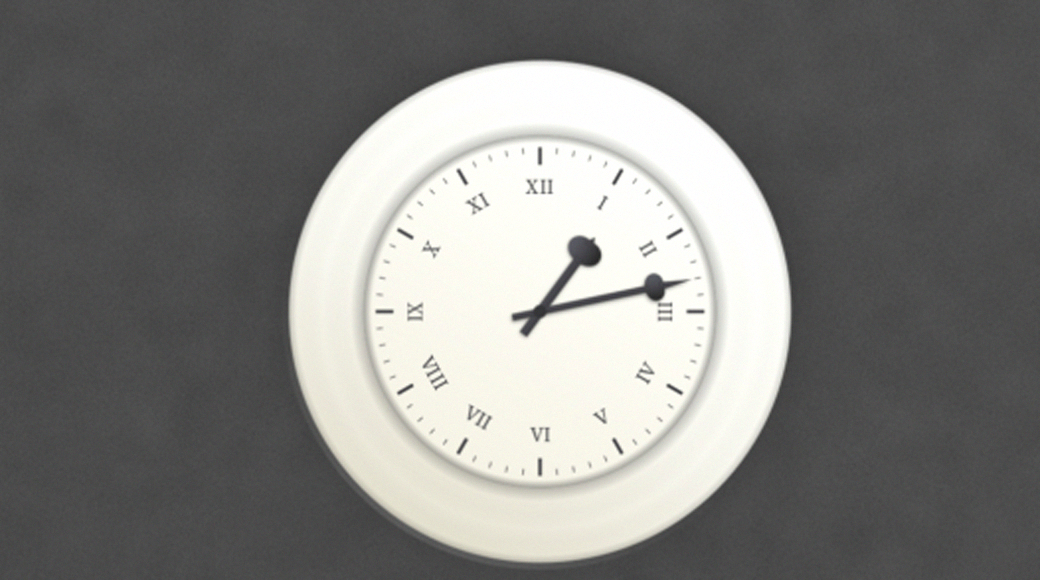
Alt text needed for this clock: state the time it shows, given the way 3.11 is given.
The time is 1.13
